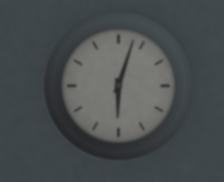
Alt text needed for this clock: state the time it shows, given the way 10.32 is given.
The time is 6.03
